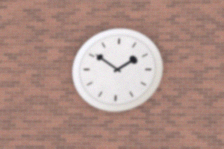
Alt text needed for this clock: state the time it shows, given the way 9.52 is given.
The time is 1.51
